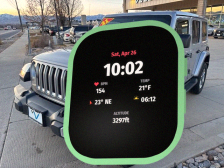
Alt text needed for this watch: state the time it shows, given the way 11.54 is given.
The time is 10.02
